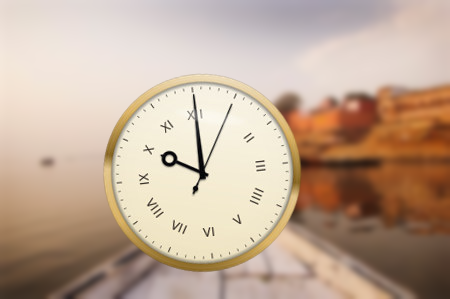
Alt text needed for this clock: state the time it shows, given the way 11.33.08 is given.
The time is 10.00.05
